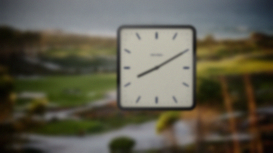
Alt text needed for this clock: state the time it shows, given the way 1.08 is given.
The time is 8.10
